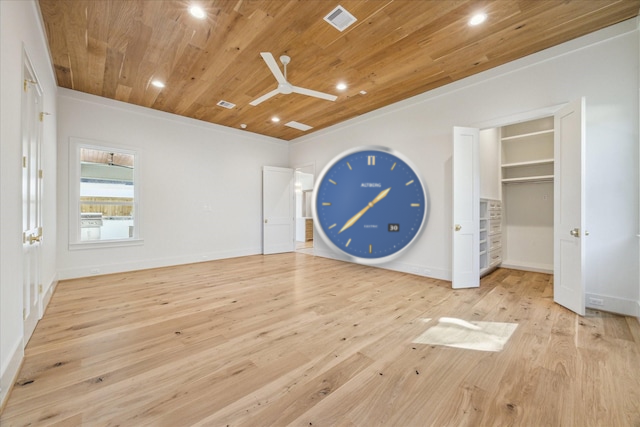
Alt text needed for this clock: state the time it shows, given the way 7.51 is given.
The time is 1.38
